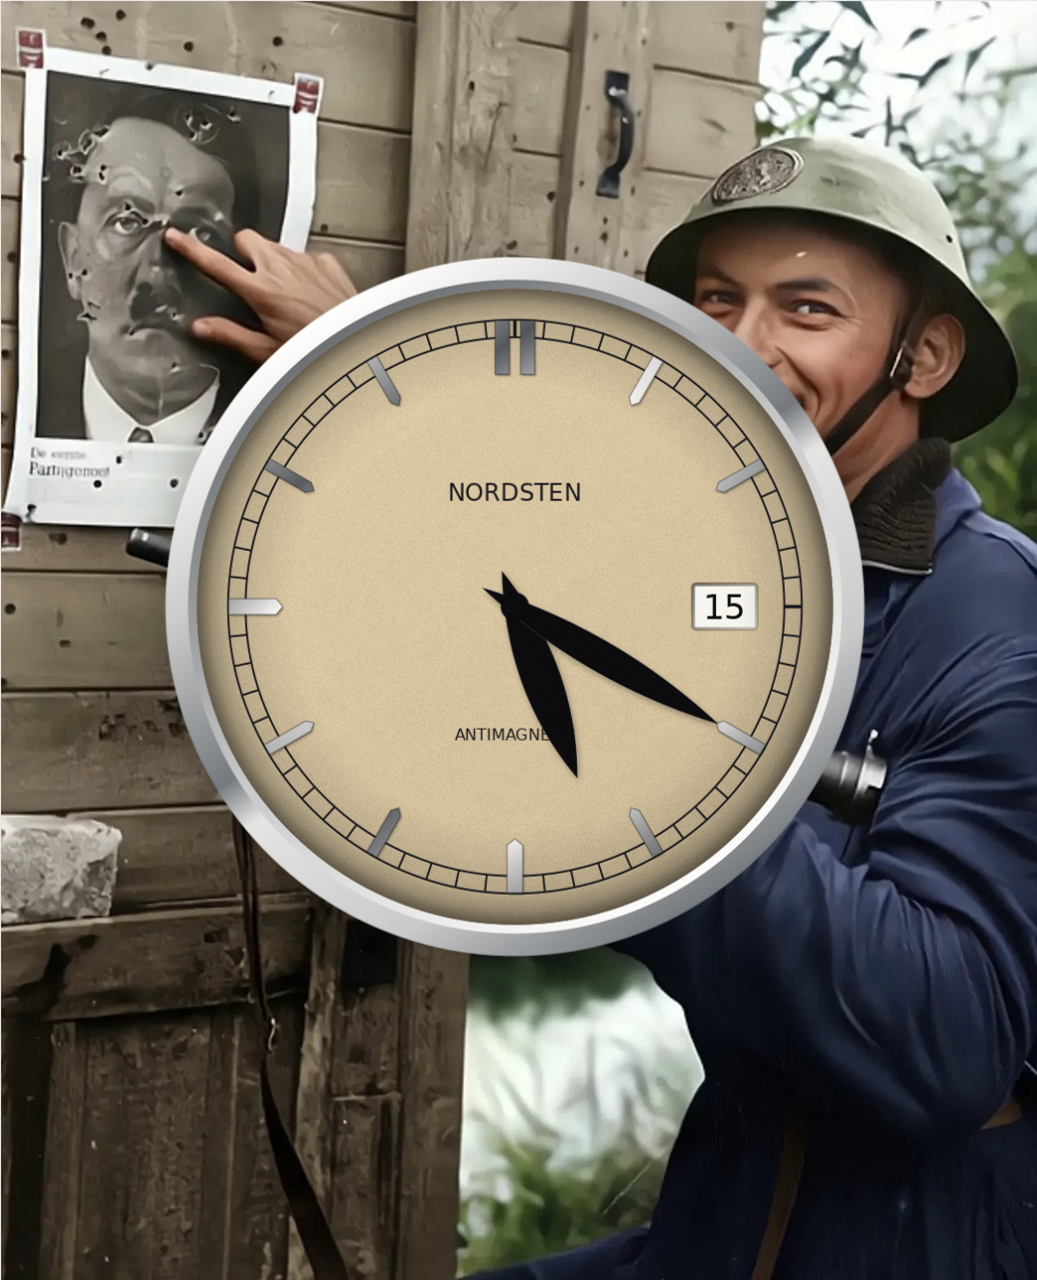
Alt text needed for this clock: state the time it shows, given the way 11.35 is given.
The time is 5.20
